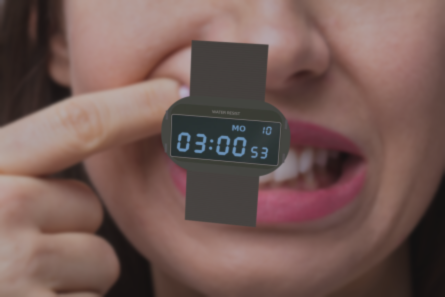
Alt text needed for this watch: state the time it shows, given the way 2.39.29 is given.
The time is 3.00.53
